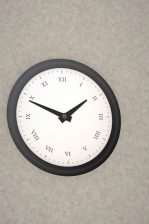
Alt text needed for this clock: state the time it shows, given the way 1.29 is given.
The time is 1.49
